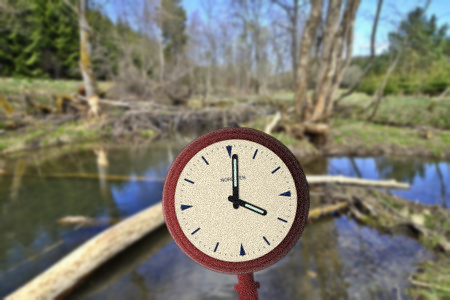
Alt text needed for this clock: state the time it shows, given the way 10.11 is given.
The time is 4.01
